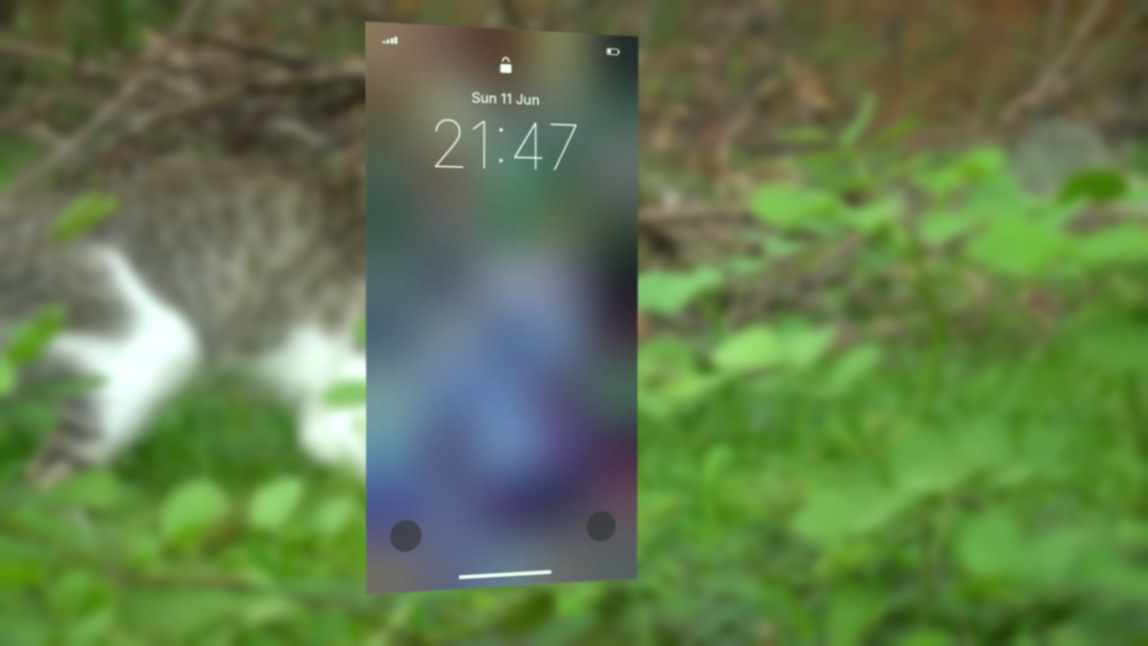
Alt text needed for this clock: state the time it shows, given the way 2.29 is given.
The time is 21.47
